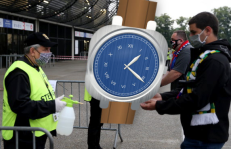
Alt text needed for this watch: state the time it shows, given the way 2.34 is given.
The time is 1.21
